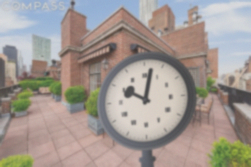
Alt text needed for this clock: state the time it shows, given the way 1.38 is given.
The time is 10.02
